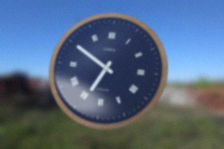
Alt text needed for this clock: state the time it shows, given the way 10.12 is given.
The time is 6.50
